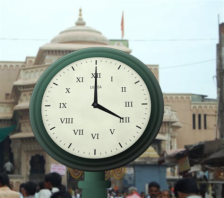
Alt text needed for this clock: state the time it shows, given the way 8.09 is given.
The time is 4.00
